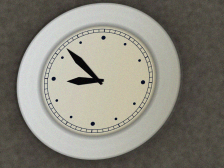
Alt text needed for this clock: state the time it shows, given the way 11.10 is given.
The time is 8.52
